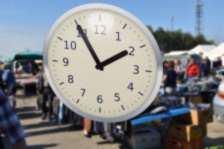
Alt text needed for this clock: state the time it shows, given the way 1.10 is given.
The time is 1.55
